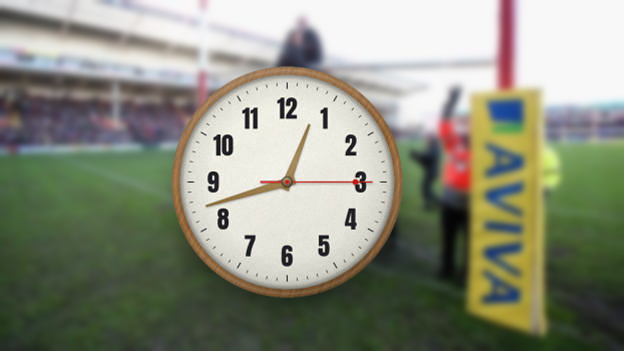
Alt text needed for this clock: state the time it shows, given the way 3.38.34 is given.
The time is 12.42.15
